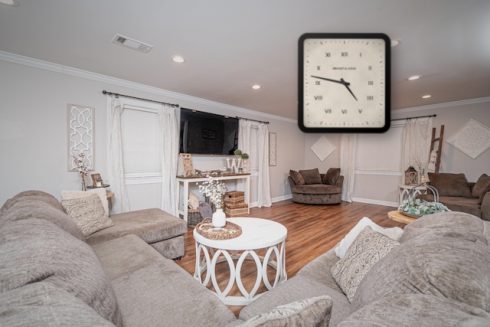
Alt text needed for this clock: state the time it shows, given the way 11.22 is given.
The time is 4.47
